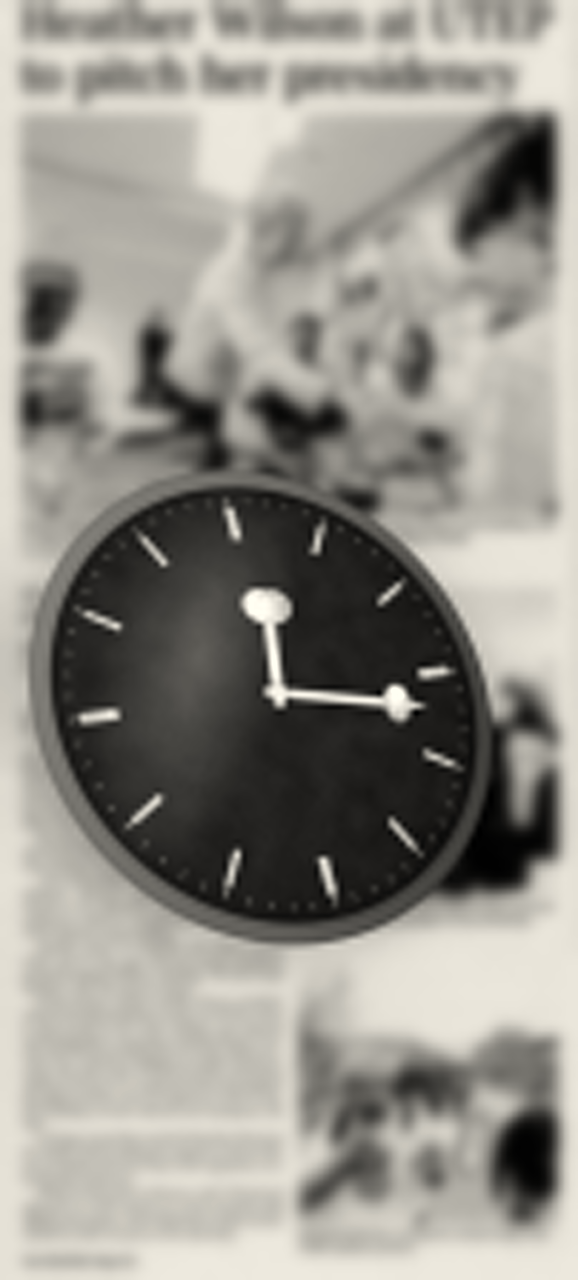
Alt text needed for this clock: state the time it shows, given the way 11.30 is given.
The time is 12.17
